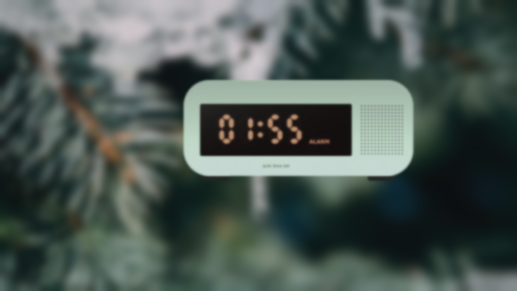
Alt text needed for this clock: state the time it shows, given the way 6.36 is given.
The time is 1.55
